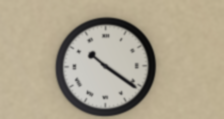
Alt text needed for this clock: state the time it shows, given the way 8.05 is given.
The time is 10.21
